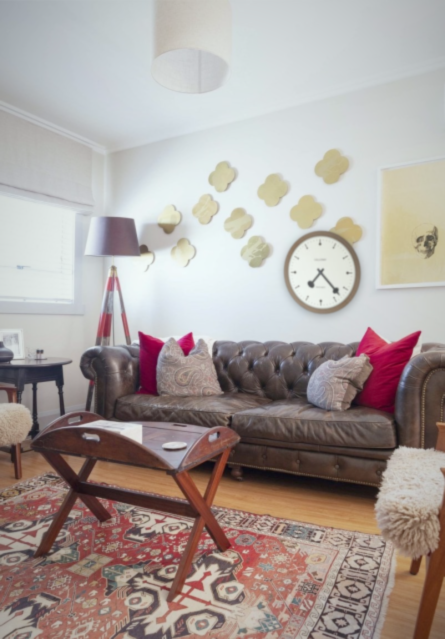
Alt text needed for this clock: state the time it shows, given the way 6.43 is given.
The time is 7.23
